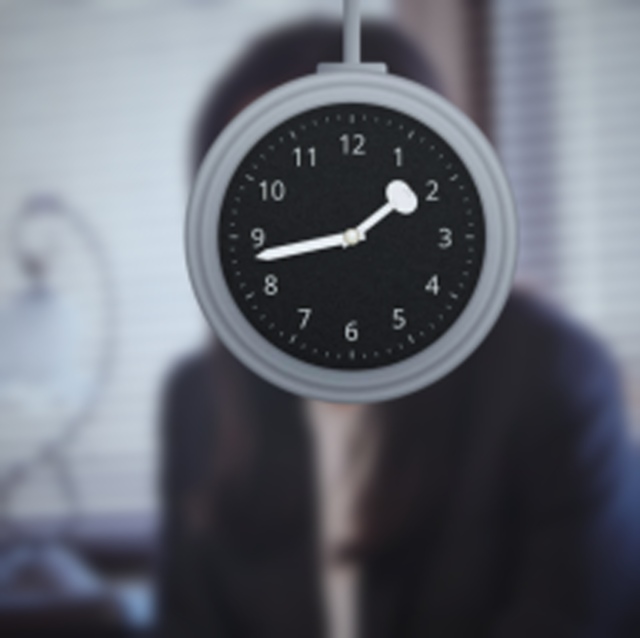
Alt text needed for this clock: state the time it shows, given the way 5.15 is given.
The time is 1.43
